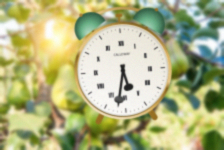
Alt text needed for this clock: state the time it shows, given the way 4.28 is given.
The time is 5.32
